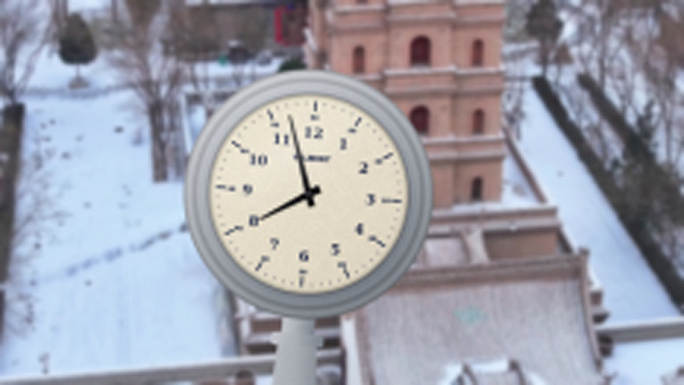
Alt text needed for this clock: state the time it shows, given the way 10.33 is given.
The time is 7.57
